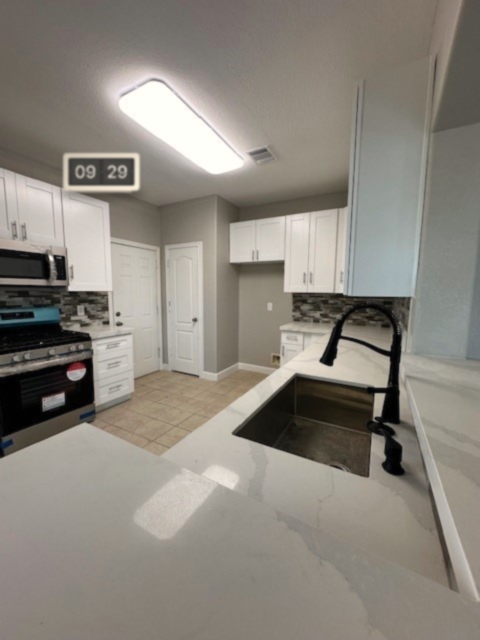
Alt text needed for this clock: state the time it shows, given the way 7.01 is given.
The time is 9.29
